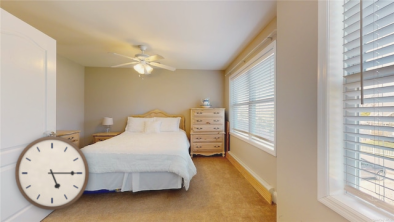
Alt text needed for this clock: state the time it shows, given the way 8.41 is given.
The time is 5.15
